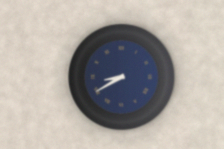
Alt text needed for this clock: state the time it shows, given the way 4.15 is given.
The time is 8.40
